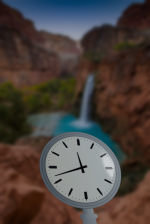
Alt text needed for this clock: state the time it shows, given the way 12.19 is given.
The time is 11.42
